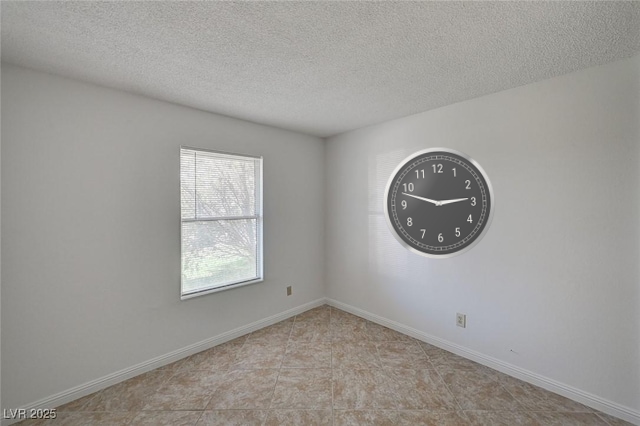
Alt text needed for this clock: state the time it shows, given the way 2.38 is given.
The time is 2.48
